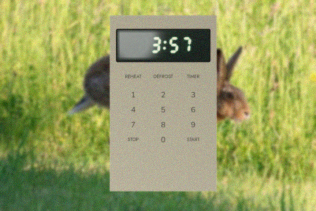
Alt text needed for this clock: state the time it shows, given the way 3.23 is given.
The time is 3.57
